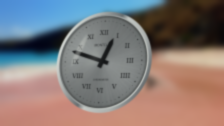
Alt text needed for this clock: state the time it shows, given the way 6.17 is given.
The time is 12.48
